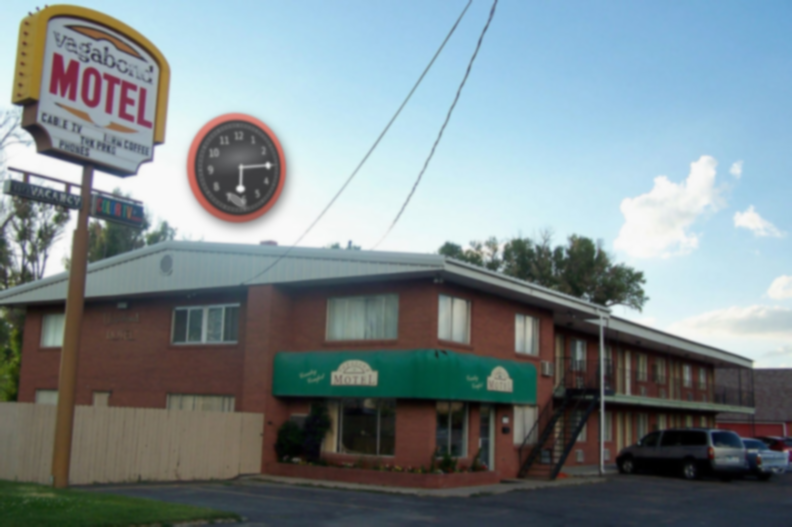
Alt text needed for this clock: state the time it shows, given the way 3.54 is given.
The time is 6.15
